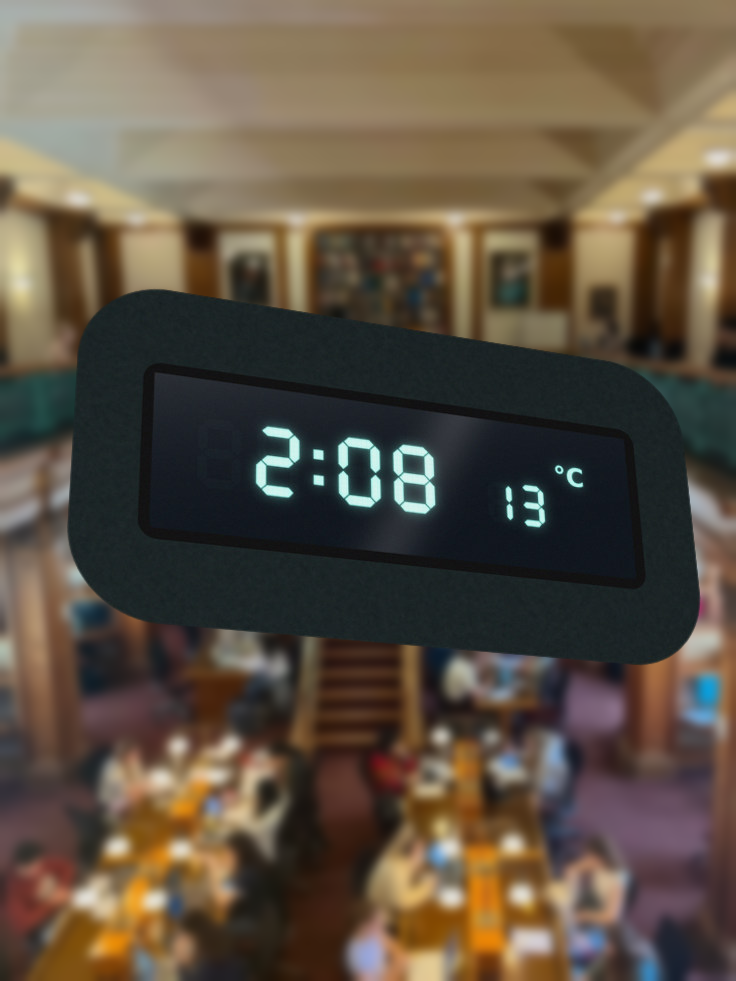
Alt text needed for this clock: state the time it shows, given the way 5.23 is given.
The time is 2.08
